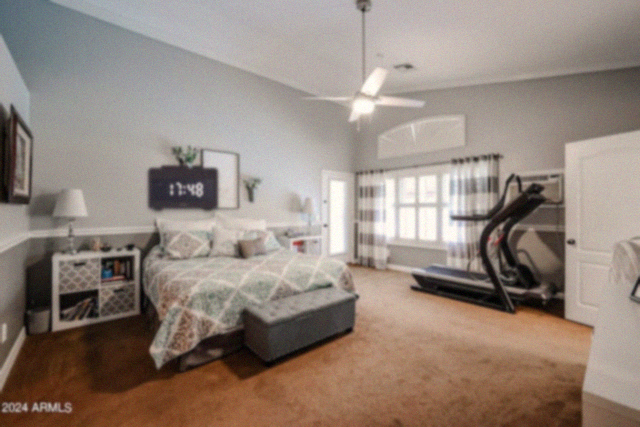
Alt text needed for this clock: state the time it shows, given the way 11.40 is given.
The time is 17.48
